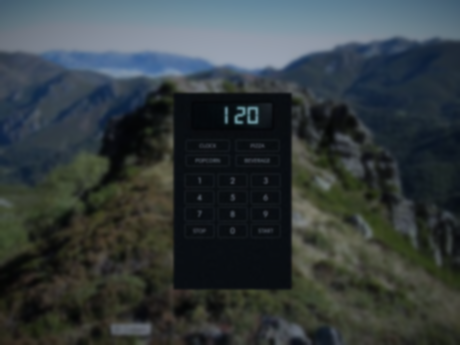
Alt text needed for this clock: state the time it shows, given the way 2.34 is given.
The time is 1.20
